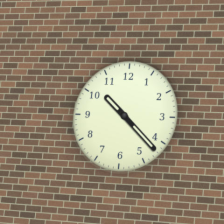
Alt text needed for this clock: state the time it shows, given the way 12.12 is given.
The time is 10.22
